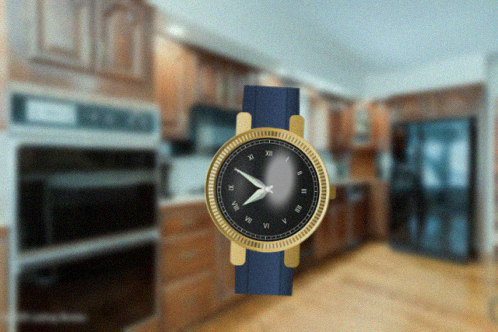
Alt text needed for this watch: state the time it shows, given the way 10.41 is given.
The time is 7.50
